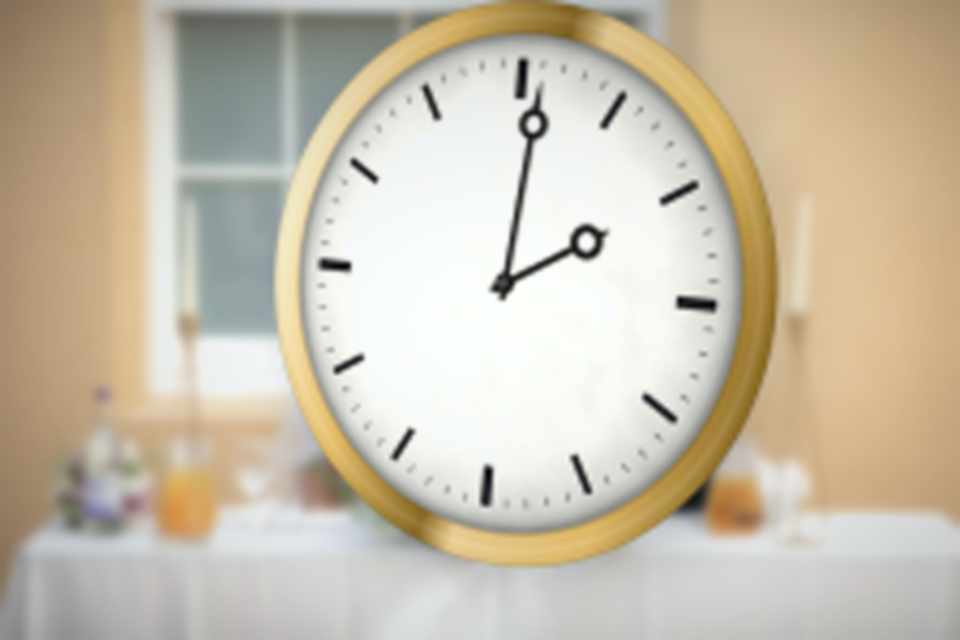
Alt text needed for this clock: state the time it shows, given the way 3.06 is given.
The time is 2.01
